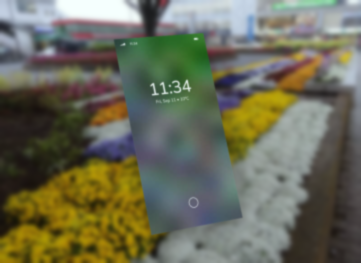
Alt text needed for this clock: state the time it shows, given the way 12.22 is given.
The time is 11.34
